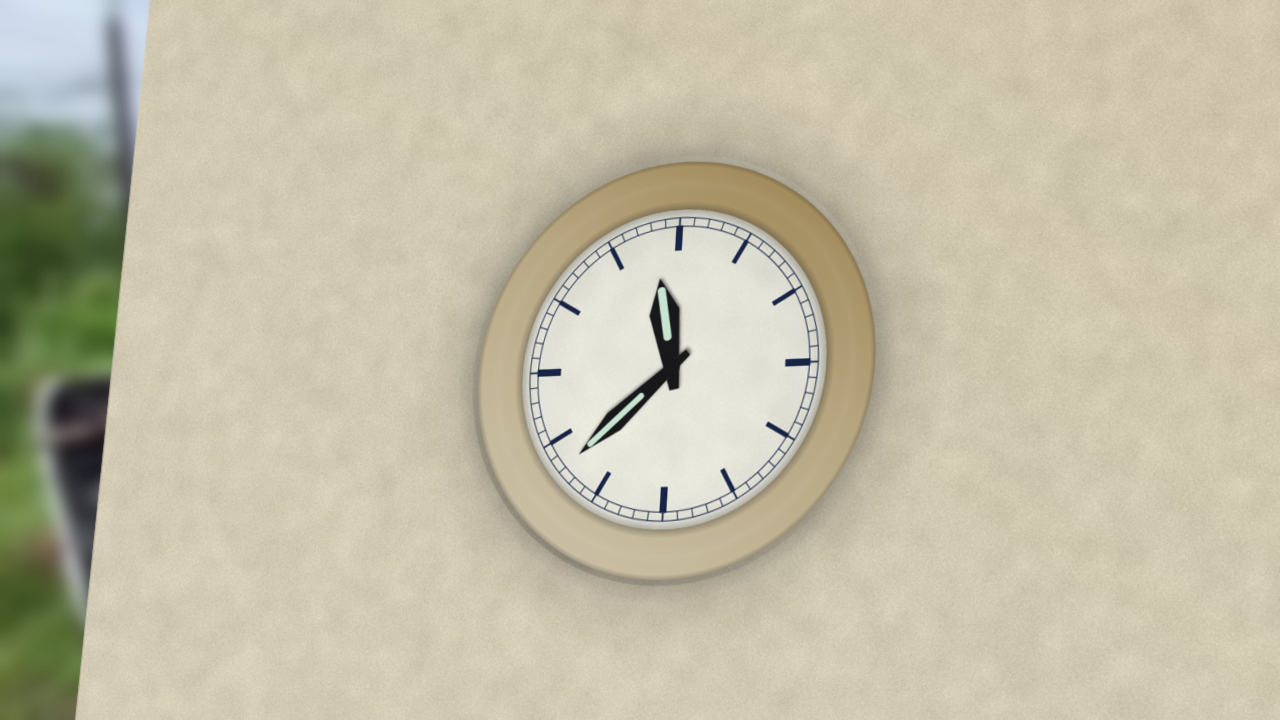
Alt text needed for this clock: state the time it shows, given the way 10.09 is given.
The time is 11.38
